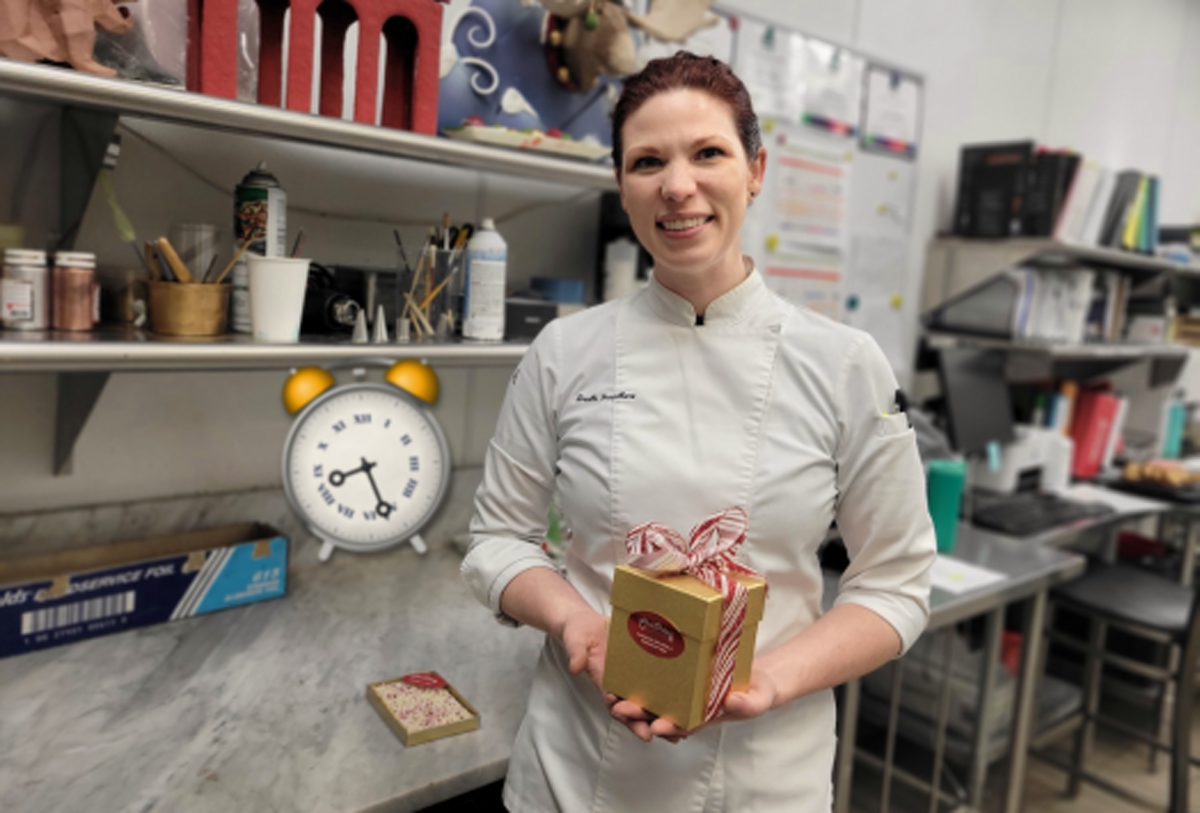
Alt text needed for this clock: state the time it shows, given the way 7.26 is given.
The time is 8.27
